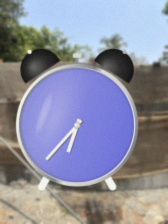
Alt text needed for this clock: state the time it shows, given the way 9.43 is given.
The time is 6.37
